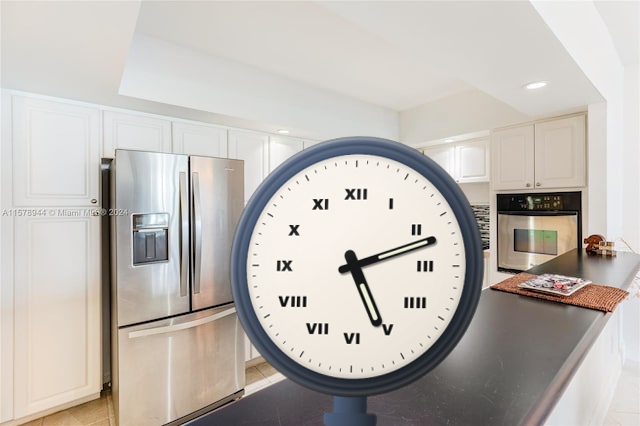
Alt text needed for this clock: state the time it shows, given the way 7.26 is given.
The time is 5.12
